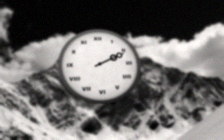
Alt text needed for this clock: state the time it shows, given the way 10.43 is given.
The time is 2.11
